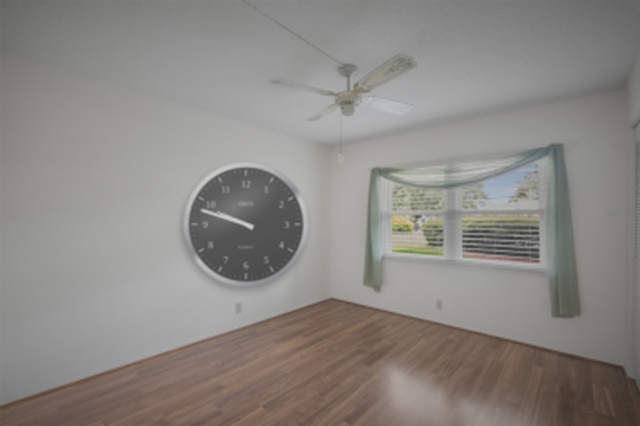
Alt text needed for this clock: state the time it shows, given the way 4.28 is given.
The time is 9.48
